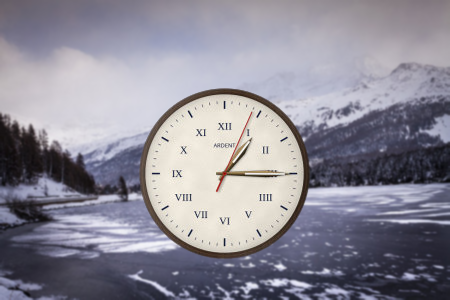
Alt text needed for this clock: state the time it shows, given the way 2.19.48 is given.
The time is 1.15.04
